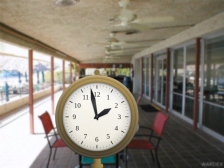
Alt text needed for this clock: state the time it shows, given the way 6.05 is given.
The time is 1.58
